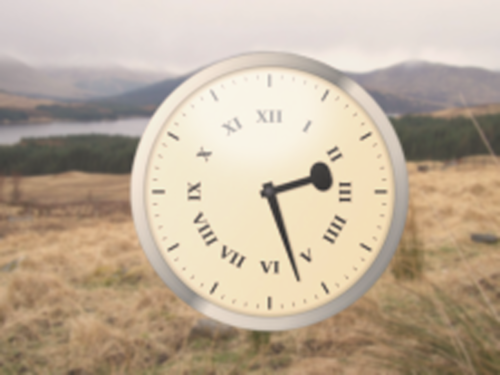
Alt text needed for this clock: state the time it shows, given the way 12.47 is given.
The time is 2.27
